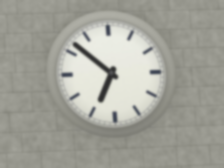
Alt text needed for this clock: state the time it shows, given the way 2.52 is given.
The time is 6.52
